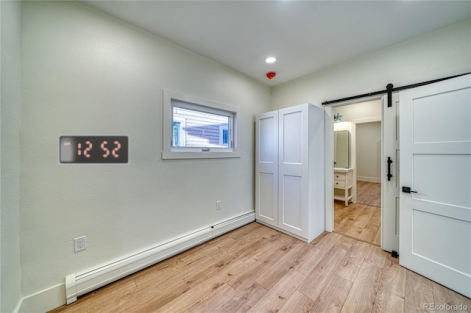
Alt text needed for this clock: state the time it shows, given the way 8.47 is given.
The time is 12.52
